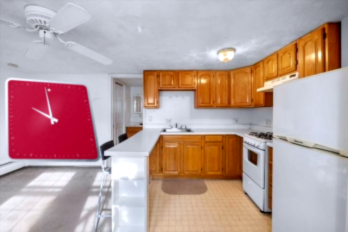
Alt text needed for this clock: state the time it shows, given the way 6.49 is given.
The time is 9.59
